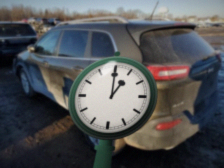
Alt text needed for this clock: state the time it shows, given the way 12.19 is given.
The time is 1.00
